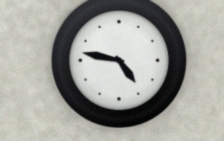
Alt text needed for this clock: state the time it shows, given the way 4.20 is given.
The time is 4.47
